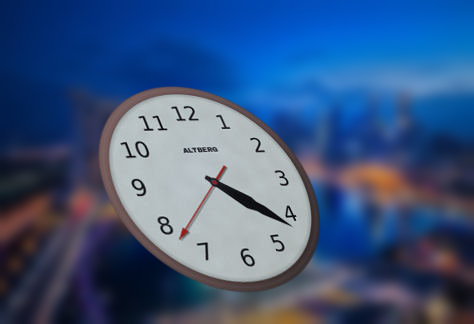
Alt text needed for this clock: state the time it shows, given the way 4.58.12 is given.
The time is 4.21.38
